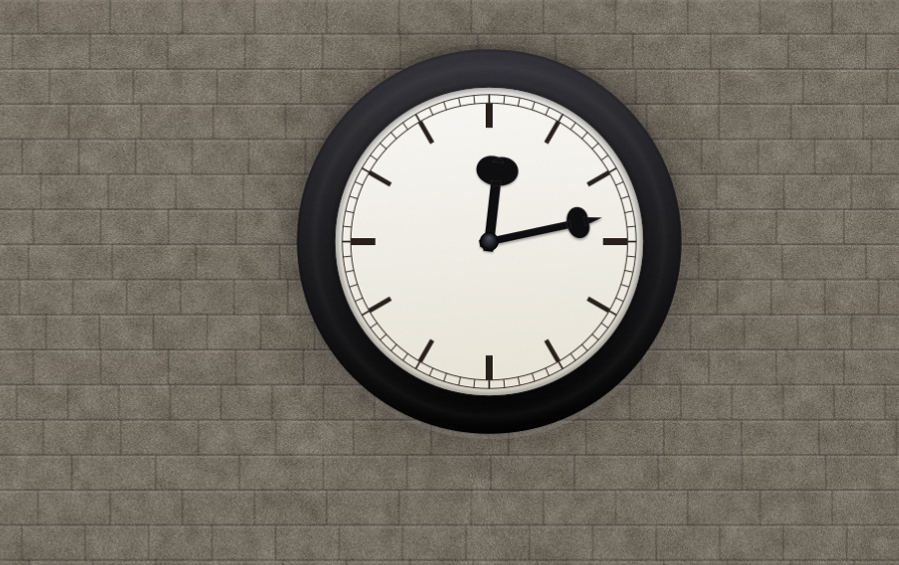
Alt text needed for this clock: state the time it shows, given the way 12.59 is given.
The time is 12.13
